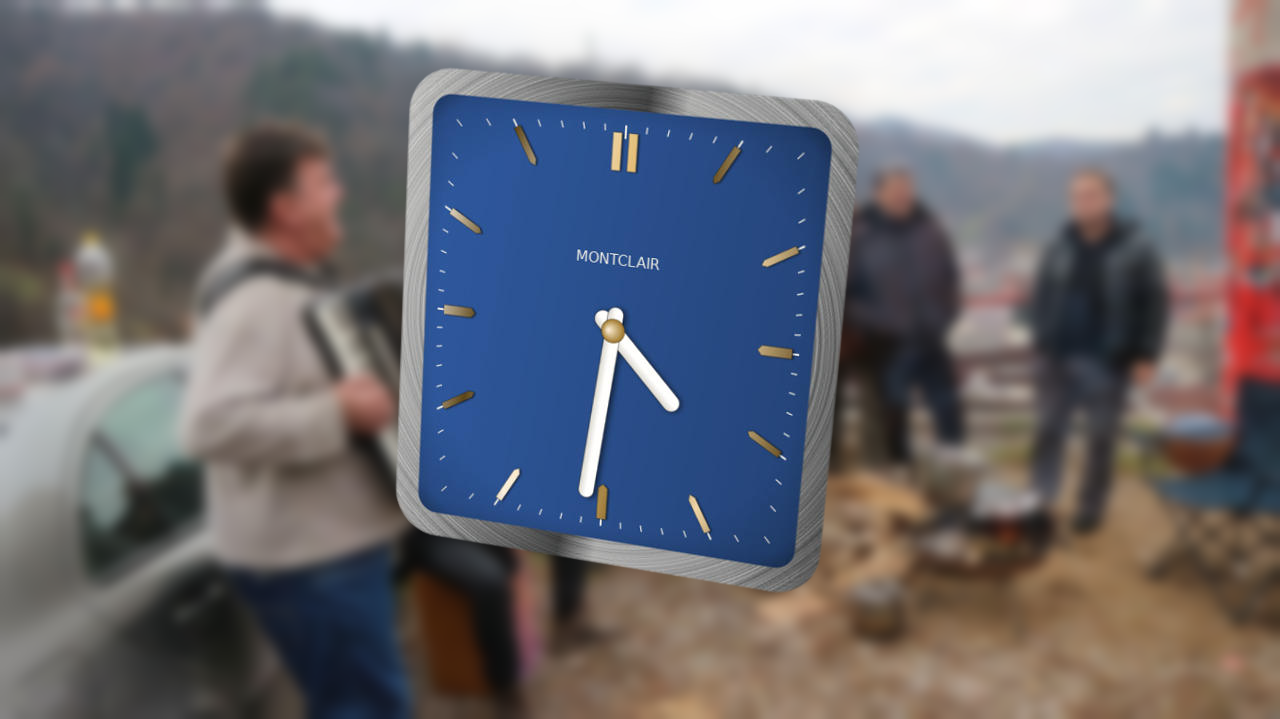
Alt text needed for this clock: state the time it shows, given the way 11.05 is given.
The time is 4.31
